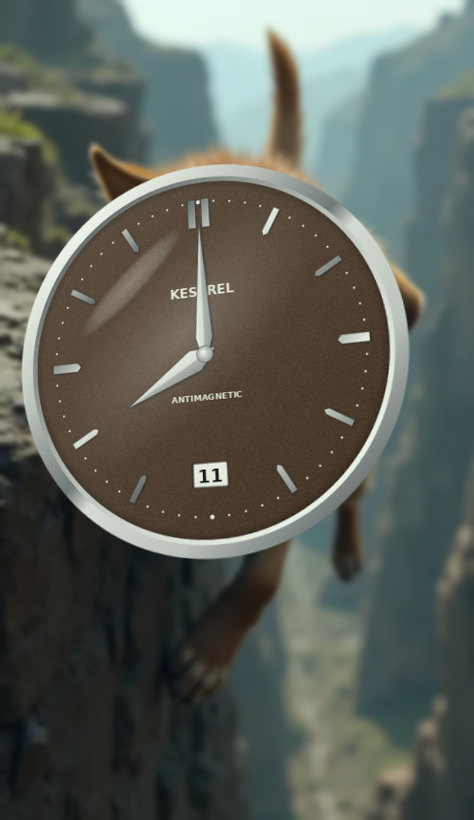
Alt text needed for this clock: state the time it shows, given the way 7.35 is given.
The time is 8.00
